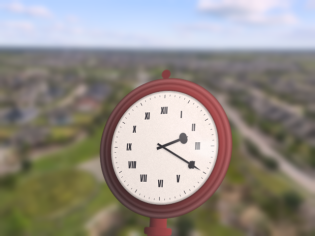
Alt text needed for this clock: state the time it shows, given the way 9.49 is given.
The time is 2.20
